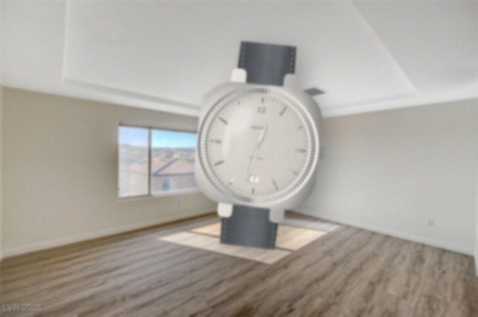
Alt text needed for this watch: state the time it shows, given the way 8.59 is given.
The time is 12.32
